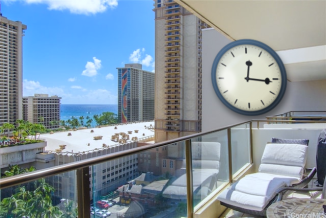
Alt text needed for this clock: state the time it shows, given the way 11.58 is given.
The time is 12.16
